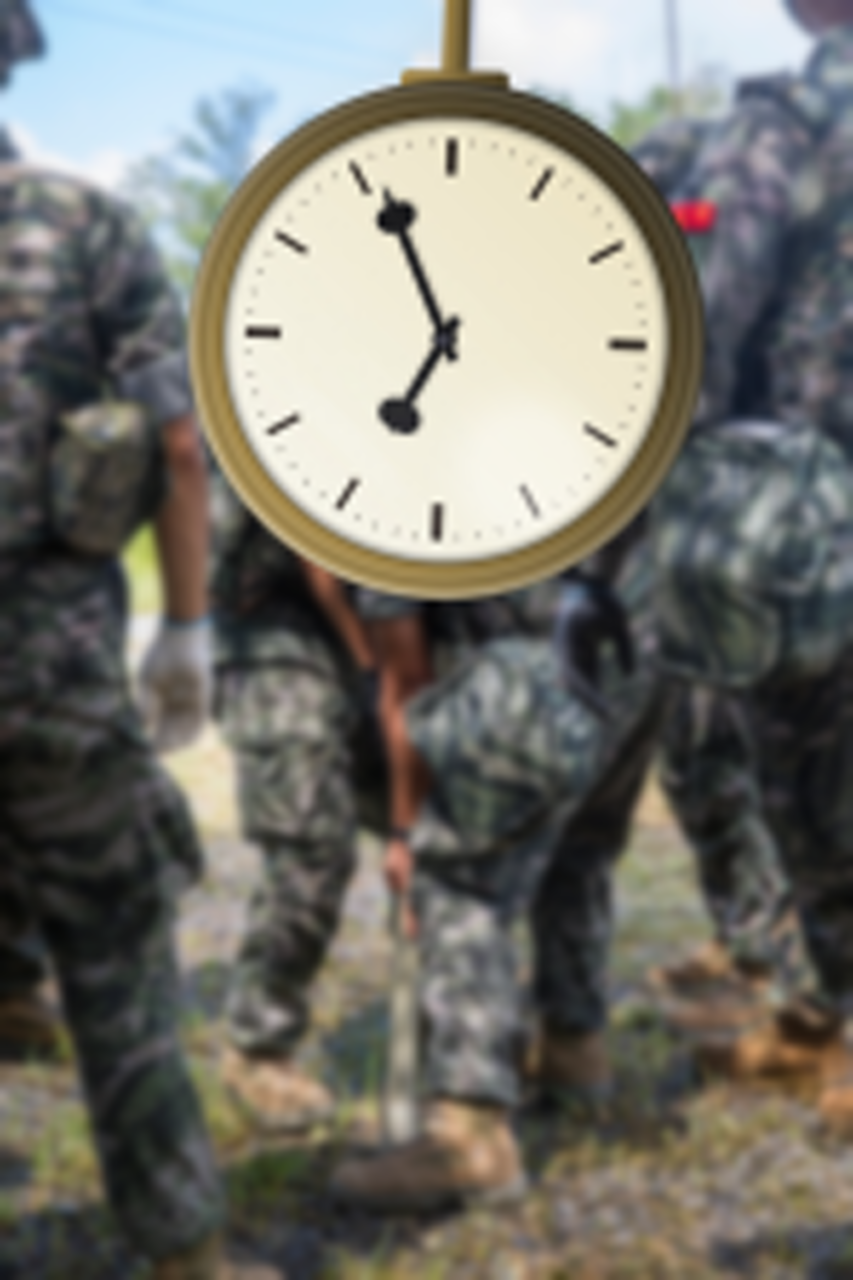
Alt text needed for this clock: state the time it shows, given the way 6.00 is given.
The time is 6.56
